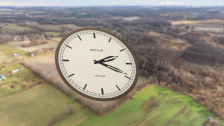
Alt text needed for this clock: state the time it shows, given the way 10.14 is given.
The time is 2.19
